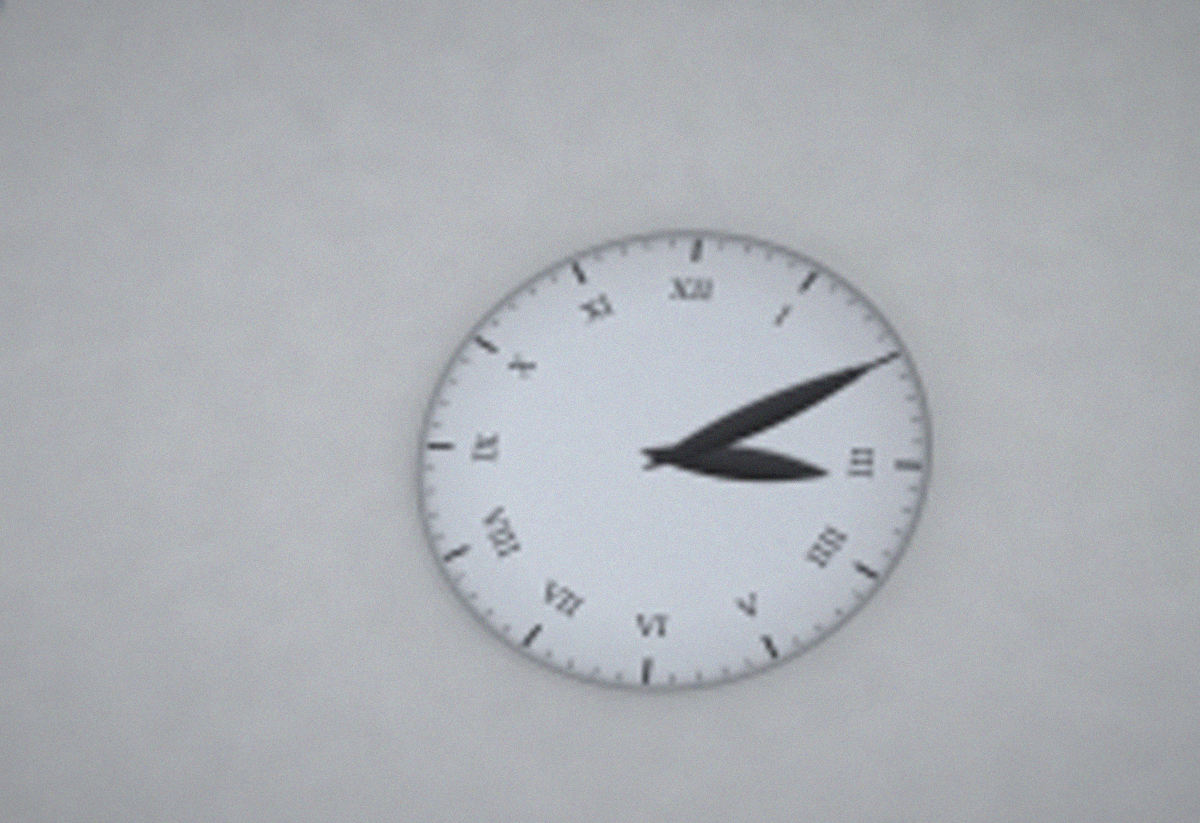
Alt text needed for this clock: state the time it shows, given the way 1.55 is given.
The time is 3.10
